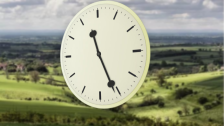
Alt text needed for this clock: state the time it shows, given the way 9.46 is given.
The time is 11.26
